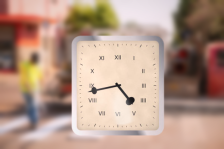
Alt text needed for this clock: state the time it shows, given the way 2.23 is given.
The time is 4.43
